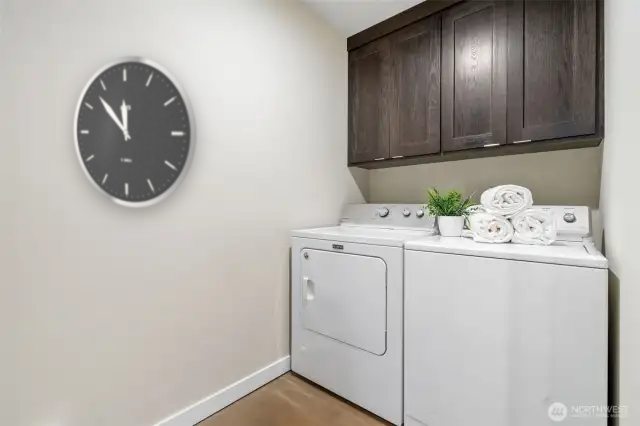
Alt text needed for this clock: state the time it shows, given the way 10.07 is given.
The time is 11.53
